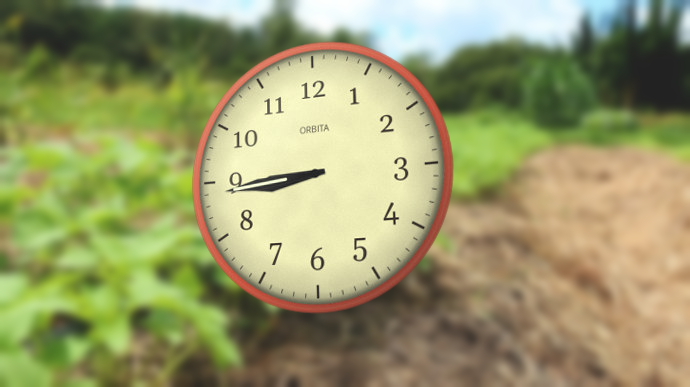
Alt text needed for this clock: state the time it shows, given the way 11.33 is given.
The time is 8.44
